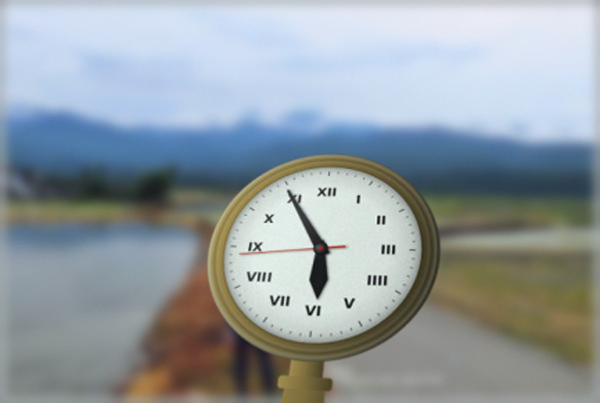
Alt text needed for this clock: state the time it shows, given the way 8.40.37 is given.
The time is 5.54.44
